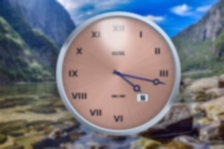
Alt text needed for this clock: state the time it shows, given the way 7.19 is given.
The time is 4.17
